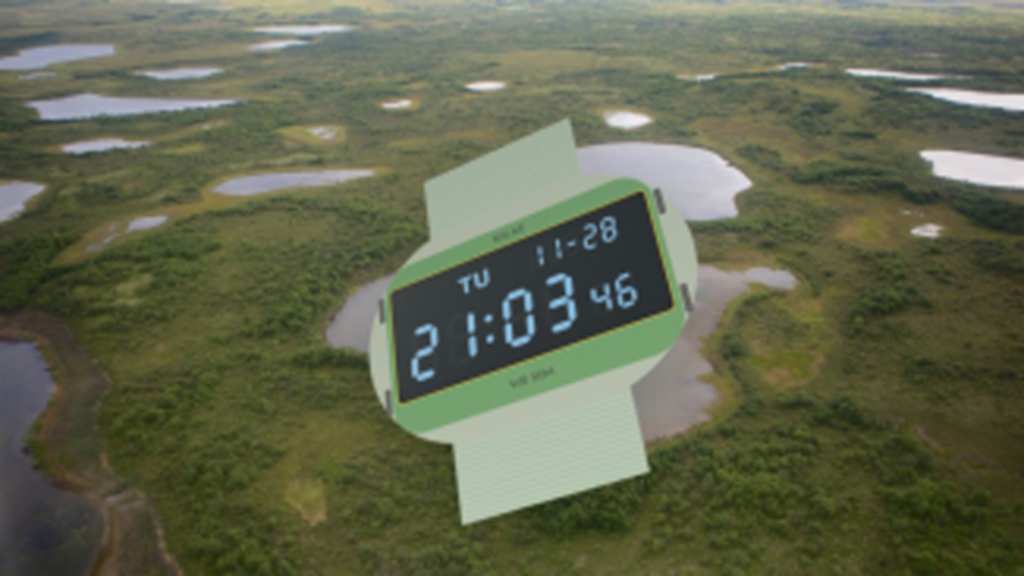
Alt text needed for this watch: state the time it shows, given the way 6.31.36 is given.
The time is 21.03.46
